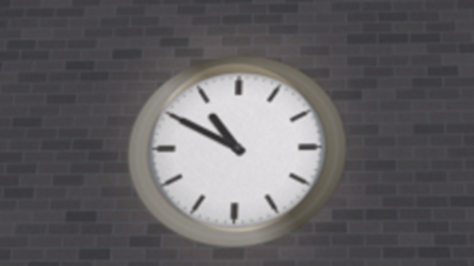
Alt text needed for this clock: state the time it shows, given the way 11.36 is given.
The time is 10.50
